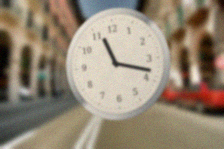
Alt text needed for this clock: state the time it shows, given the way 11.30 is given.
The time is 11.18
